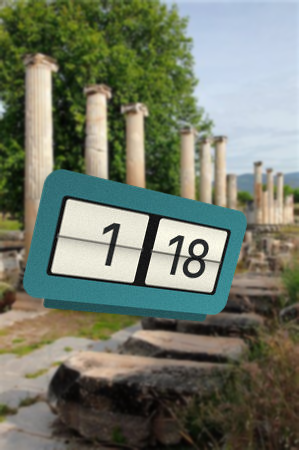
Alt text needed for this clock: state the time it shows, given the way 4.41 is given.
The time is 1.18
